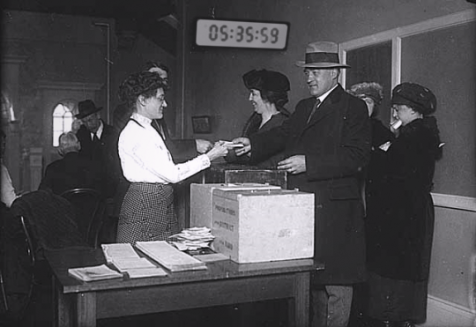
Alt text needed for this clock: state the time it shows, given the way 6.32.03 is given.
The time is 5.35.59
